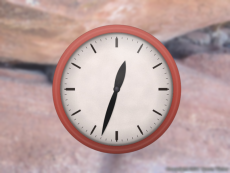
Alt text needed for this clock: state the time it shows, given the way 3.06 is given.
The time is 12.33
